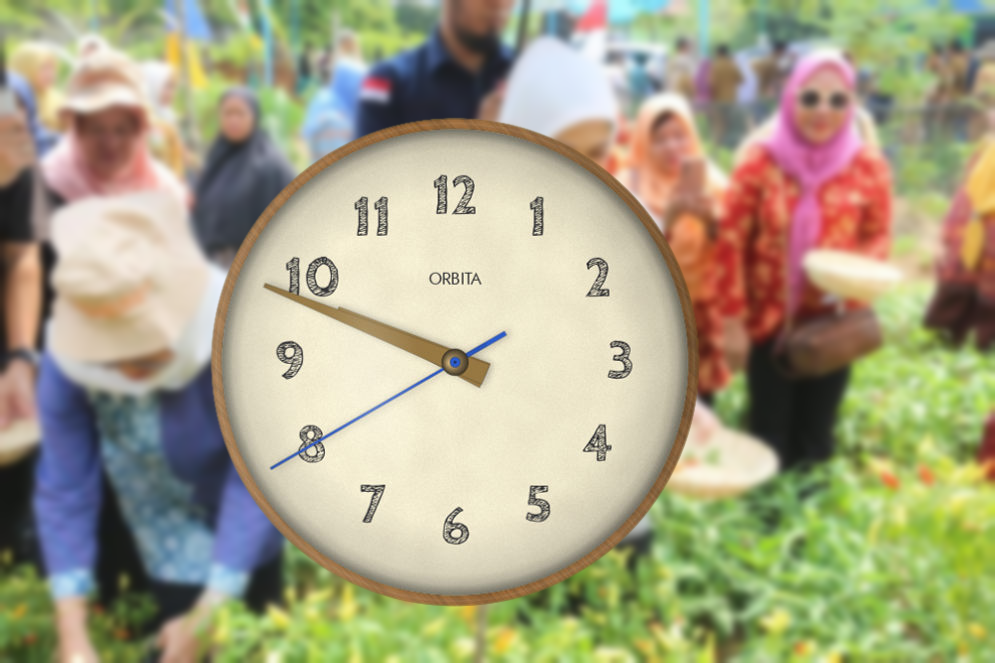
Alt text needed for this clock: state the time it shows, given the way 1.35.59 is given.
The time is 9.48.40
